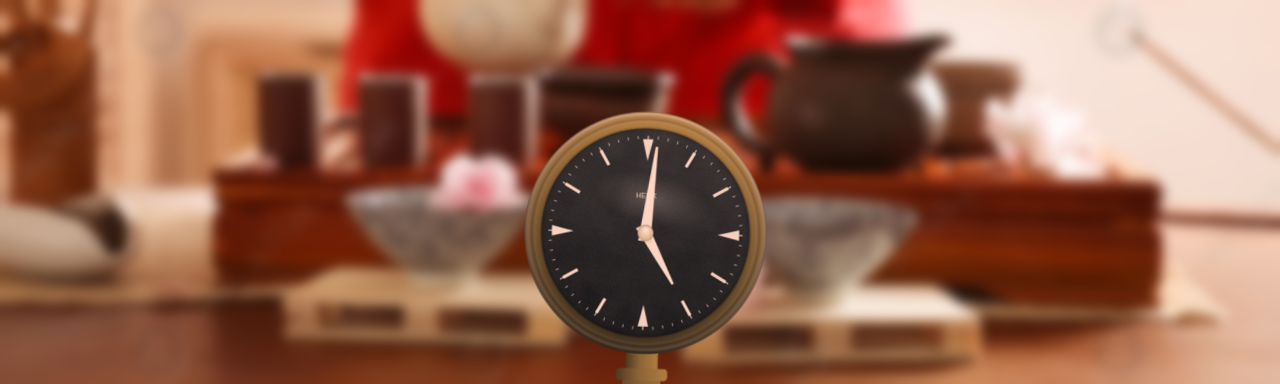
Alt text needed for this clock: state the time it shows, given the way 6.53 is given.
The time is 5.01
